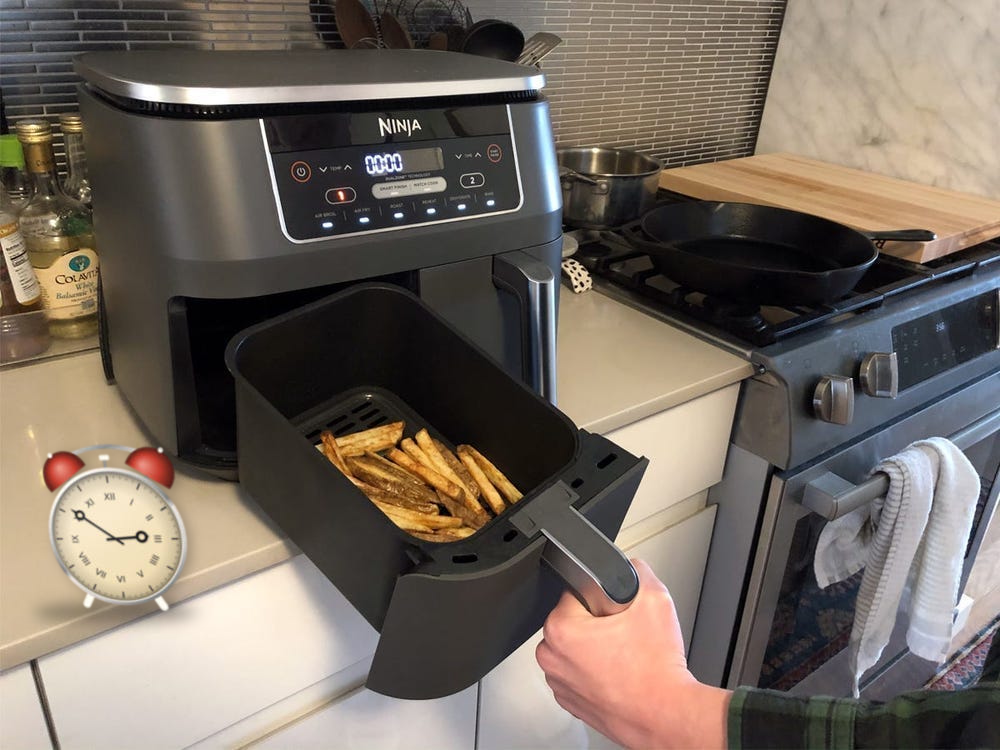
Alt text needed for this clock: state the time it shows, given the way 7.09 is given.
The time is 2.51
